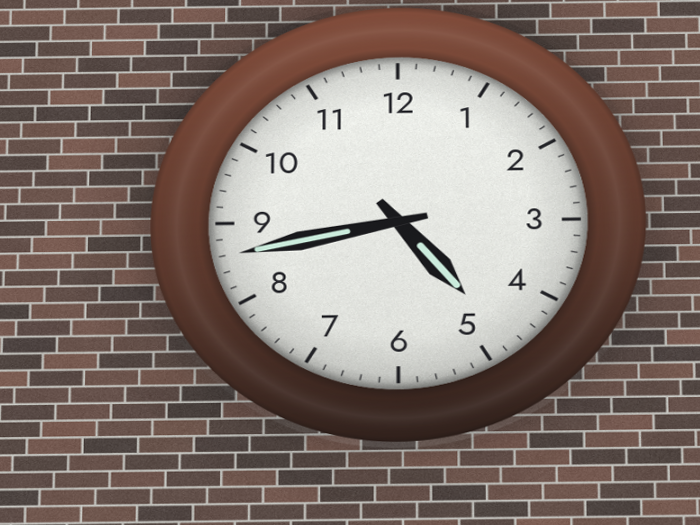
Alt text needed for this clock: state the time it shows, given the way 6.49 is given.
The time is 4.43
